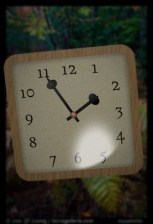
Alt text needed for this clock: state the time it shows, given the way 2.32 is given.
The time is 1.55
